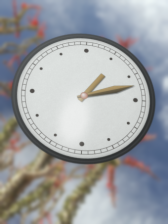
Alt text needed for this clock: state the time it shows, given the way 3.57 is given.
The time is 1.12
